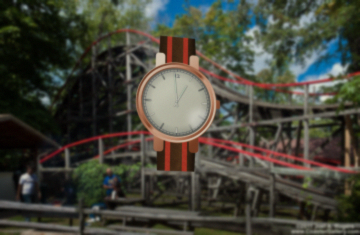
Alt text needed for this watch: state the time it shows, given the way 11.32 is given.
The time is 12.59
